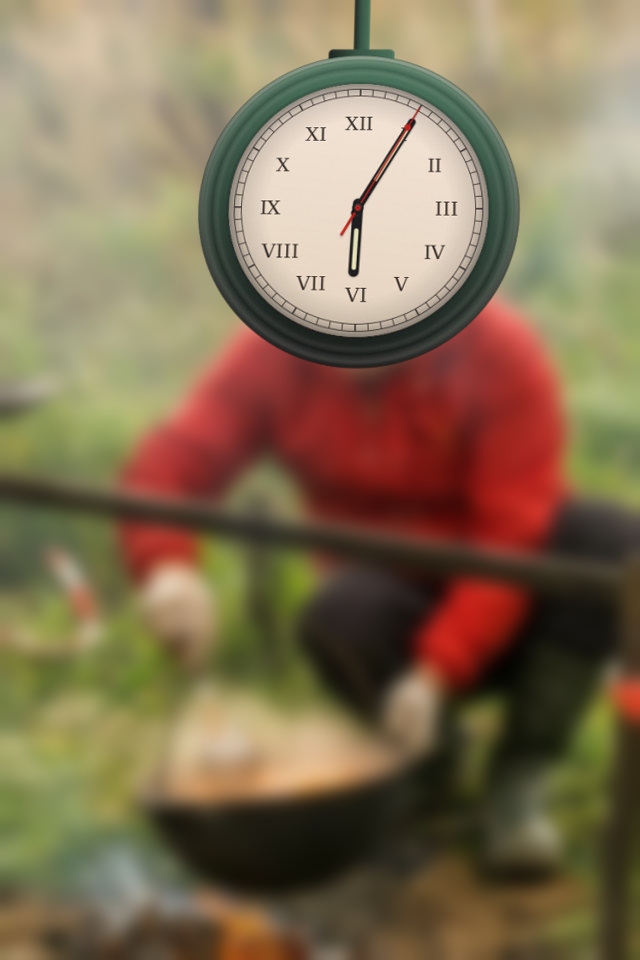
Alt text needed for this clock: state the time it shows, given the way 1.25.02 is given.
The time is 6.05.05
